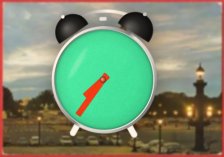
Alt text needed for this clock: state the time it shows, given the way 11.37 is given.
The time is 7.36
